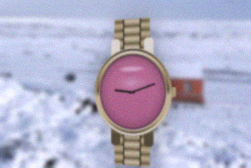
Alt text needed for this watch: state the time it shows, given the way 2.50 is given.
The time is 9.12
